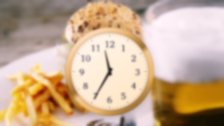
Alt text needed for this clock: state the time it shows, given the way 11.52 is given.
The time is 11.35
